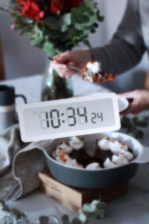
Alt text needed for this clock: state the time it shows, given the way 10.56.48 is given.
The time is 10.34.24
